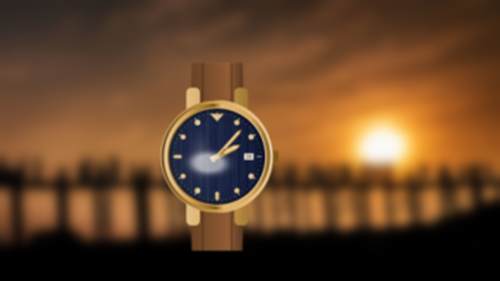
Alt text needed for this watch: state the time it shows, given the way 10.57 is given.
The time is 2.07
